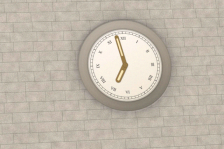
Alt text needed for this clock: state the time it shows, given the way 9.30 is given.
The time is 6.58
